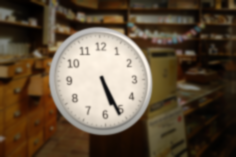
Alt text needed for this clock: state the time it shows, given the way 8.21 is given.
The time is 5.26
